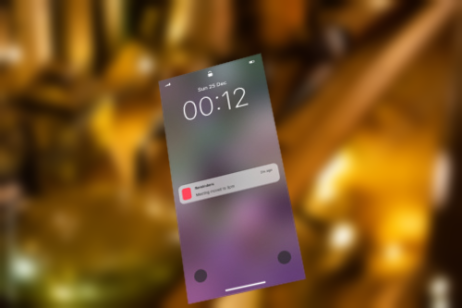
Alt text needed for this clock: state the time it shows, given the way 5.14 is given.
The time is 0.12
